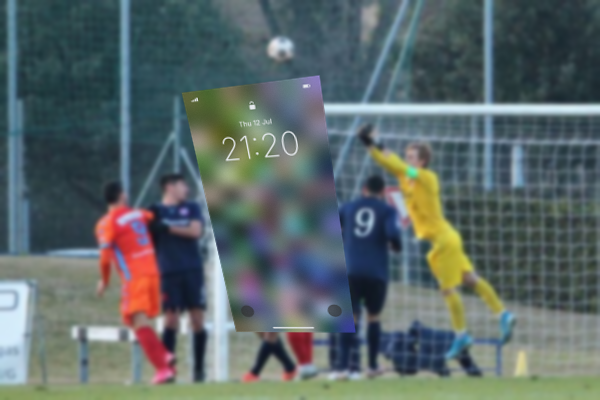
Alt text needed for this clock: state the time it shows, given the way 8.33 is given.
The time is 21.20
